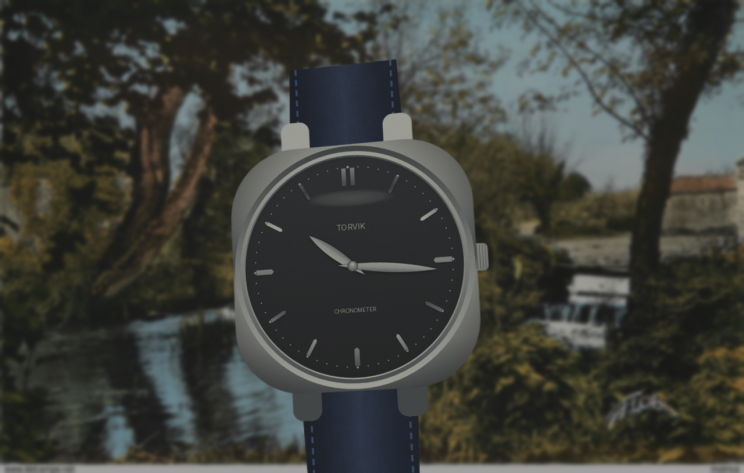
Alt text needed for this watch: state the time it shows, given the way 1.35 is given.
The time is 10.16
